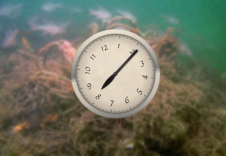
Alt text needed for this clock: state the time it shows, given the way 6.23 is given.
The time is 8.11
